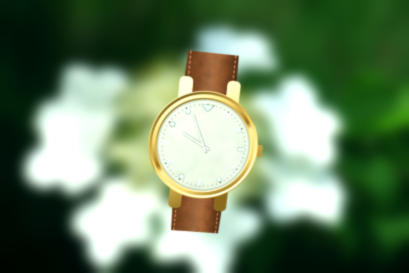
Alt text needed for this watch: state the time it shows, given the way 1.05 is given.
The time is 9.56
